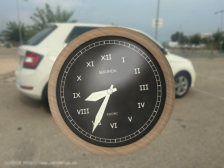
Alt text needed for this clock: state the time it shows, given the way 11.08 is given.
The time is 8.35
